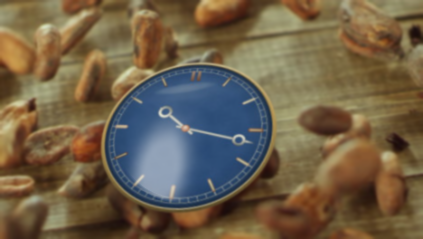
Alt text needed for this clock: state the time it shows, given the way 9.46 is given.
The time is 10.17
